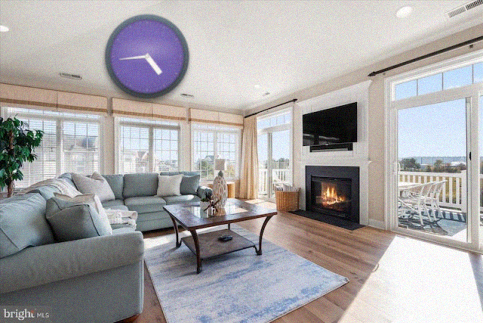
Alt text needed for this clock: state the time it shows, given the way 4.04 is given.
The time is 4.44
